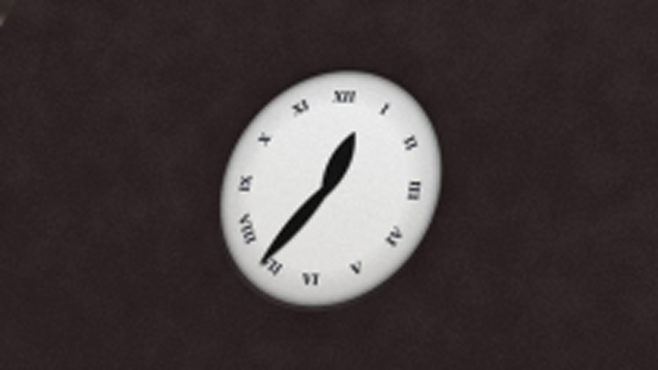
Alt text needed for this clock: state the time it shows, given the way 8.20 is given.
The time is 12.36
